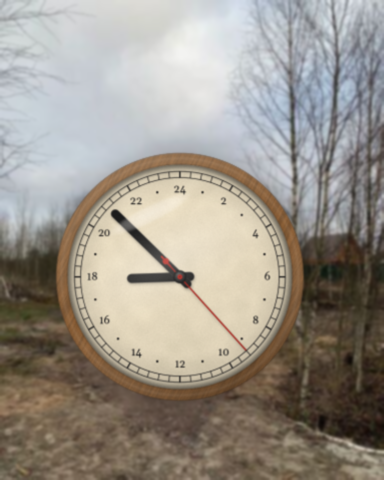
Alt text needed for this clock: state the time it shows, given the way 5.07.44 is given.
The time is 17.52.23
